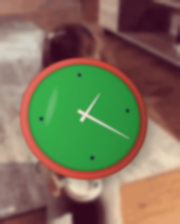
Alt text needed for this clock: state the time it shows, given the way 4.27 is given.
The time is 1.21
